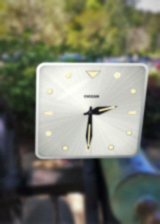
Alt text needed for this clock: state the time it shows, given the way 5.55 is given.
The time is 2.30
